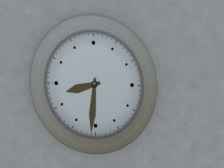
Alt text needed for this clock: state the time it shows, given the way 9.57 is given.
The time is 8.31
